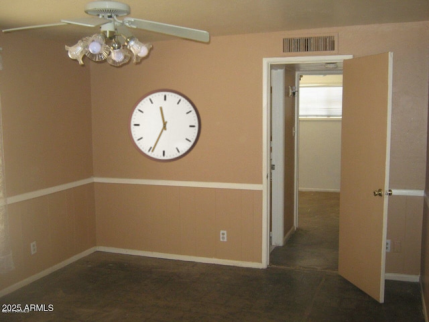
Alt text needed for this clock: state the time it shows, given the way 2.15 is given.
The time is 11.34
